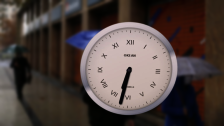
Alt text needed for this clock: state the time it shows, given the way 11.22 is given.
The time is 6.32
